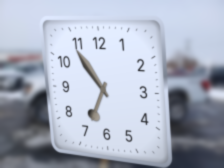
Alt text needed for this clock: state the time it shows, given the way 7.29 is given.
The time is 6.54
